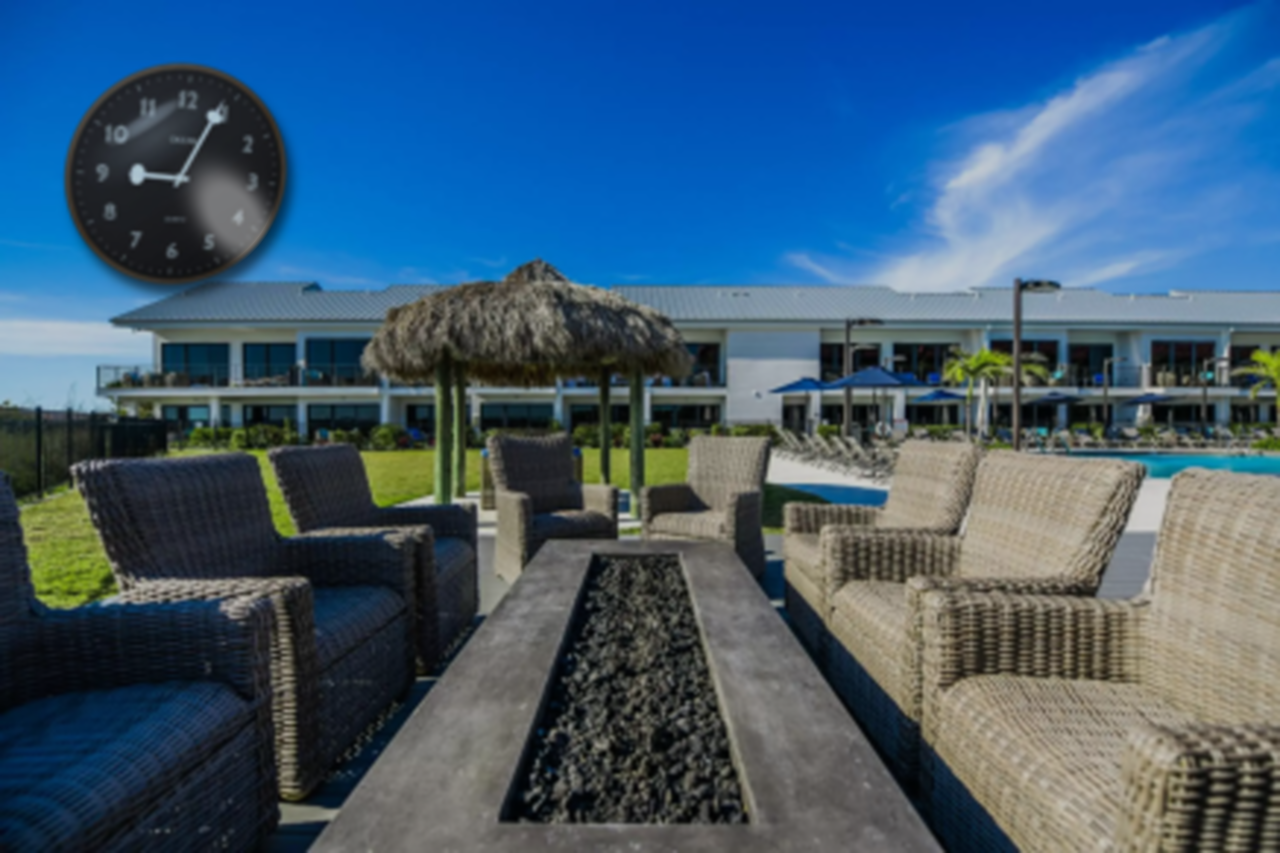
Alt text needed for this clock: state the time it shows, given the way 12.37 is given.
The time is 9.04
